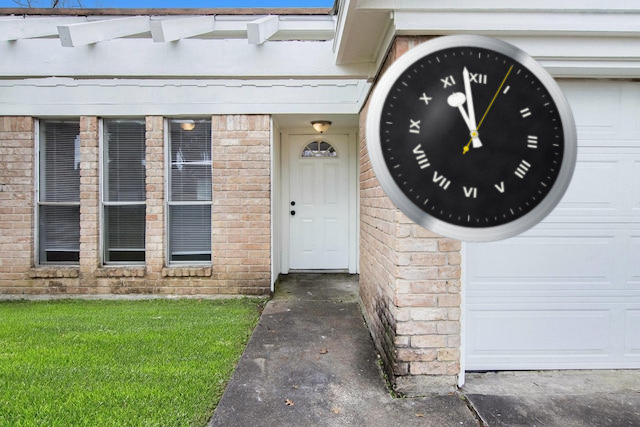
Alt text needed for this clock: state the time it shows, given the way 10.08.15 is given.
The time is 10.58.04
